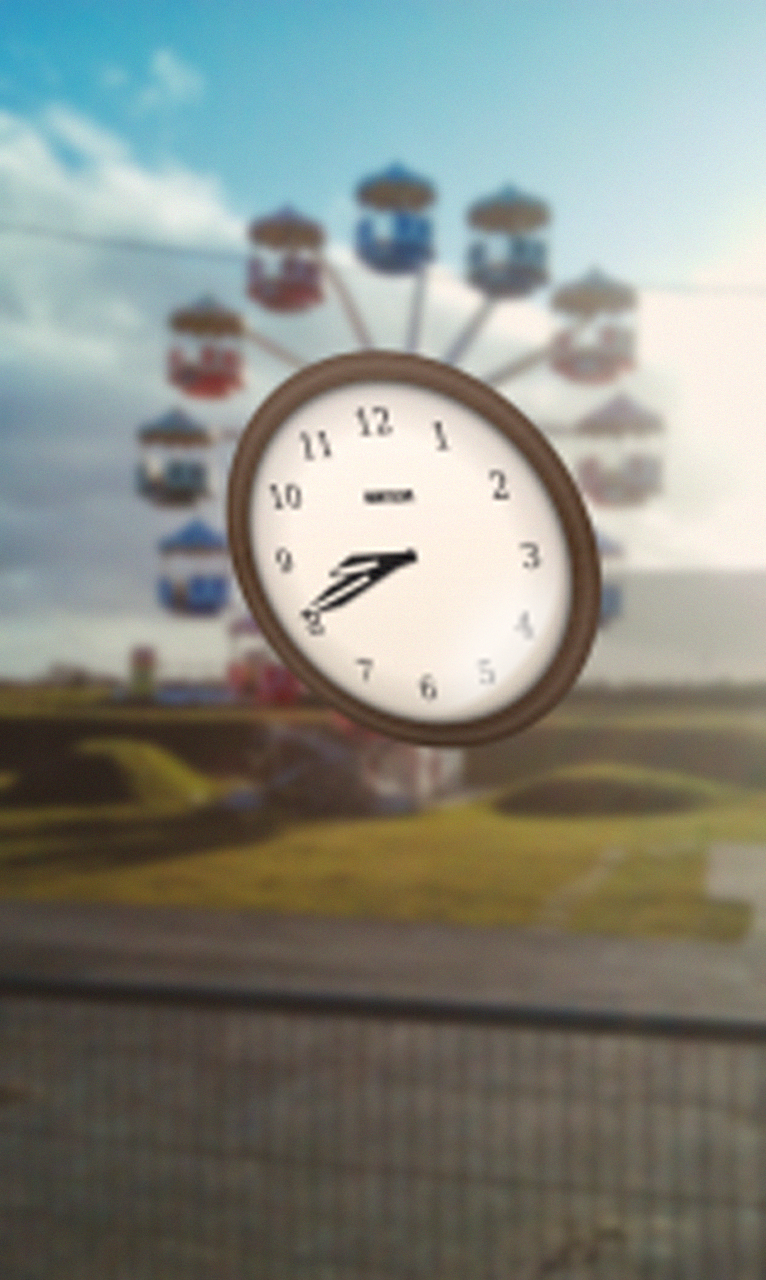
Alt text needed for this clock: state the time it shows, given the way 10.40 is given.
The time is 8.41
